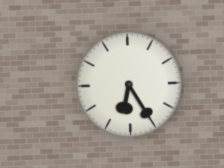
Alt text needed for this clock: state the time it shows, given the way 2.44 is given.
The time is 6.25
